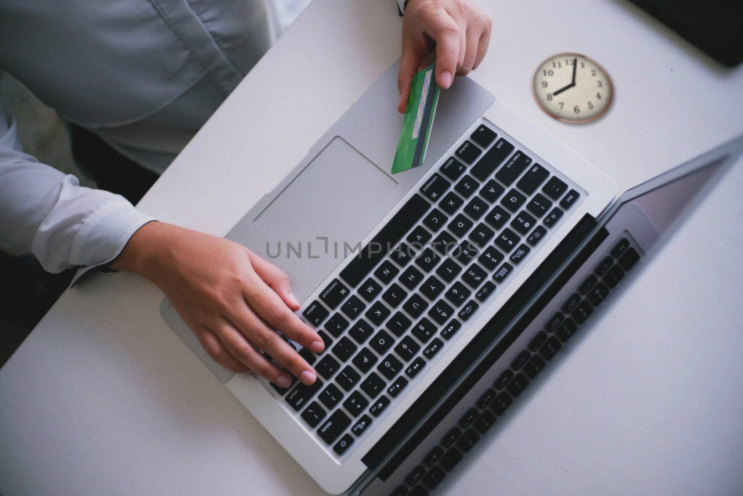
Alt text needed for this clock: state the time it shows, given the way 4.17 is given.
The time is 8.02
